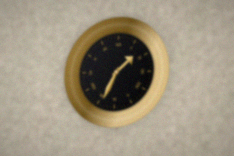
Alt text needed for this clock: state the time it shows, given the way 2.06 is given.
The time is 1.34
